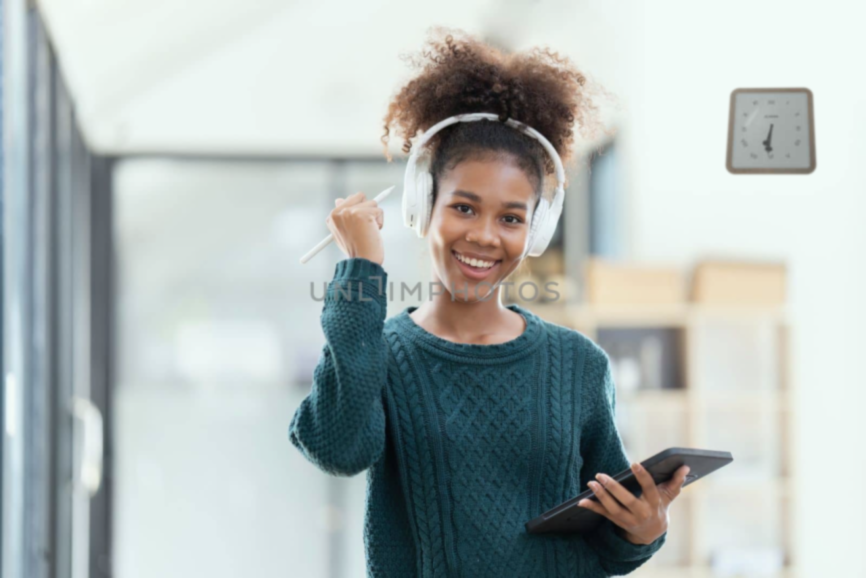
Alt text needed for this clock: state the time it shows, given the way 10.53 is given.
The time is 6.31
